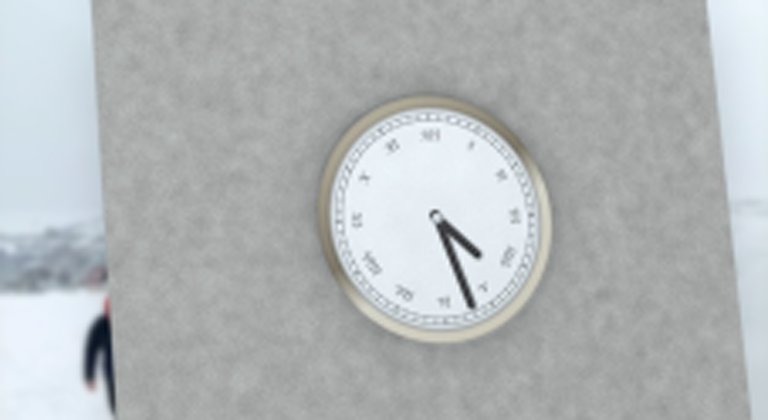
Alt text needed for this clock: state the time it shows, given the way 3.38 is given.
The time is 4.27
